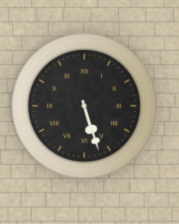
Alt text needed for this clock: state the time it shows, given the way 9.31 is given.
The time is 5.27
